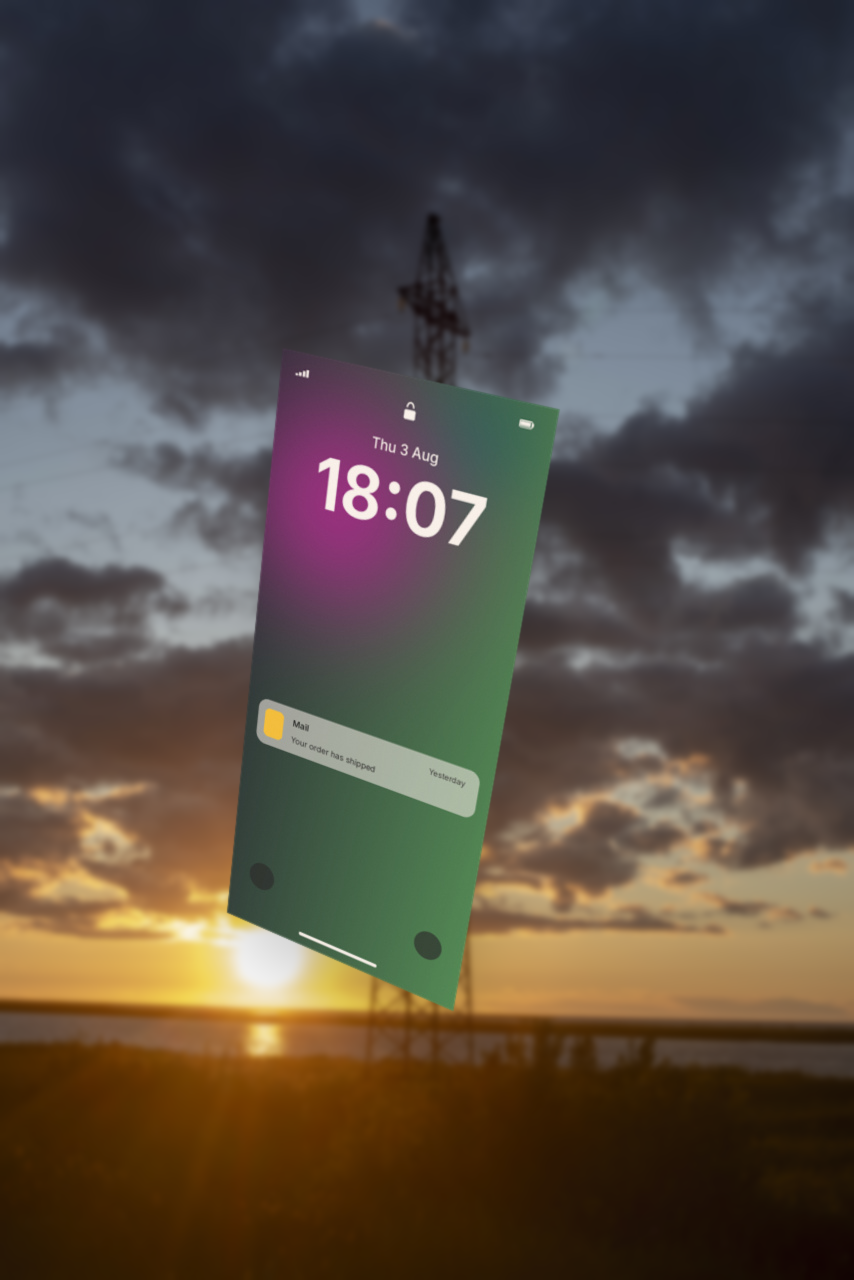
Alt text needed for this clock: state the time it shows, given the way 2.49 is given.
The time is 18.07
